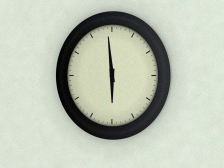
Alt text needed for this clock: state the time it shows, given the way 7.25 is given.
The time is 5.59
